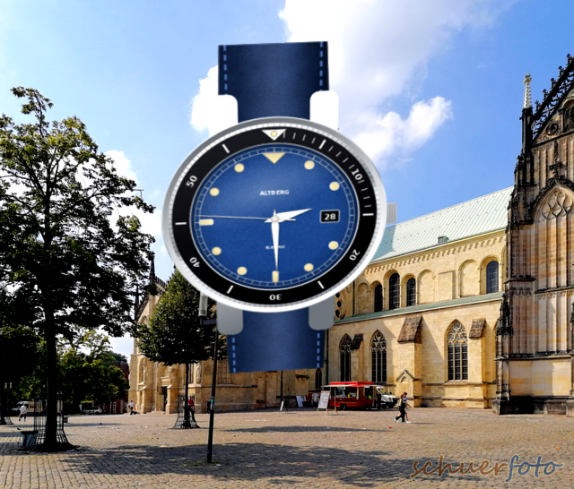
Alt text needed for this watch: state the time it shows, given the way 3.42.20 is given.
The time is 2.29.46
